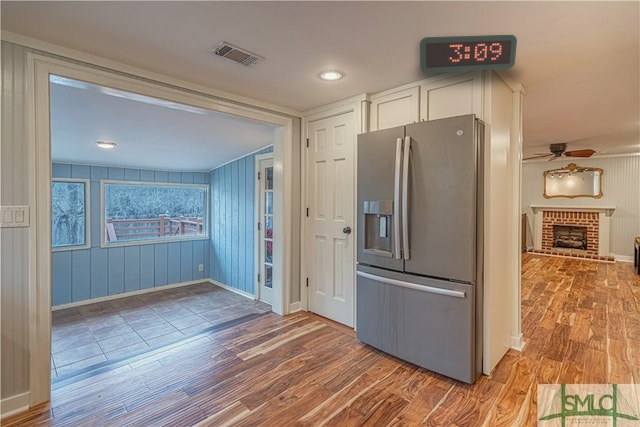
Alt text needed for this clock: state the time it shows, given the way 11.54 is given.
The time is 3.09
